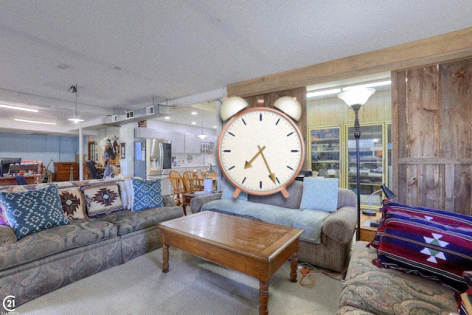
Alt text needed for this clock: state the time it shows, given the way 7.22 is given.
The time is 7.26
